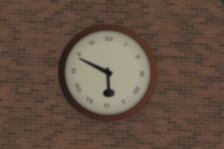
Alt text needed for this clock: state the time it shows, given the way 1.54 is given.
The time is 5.49
